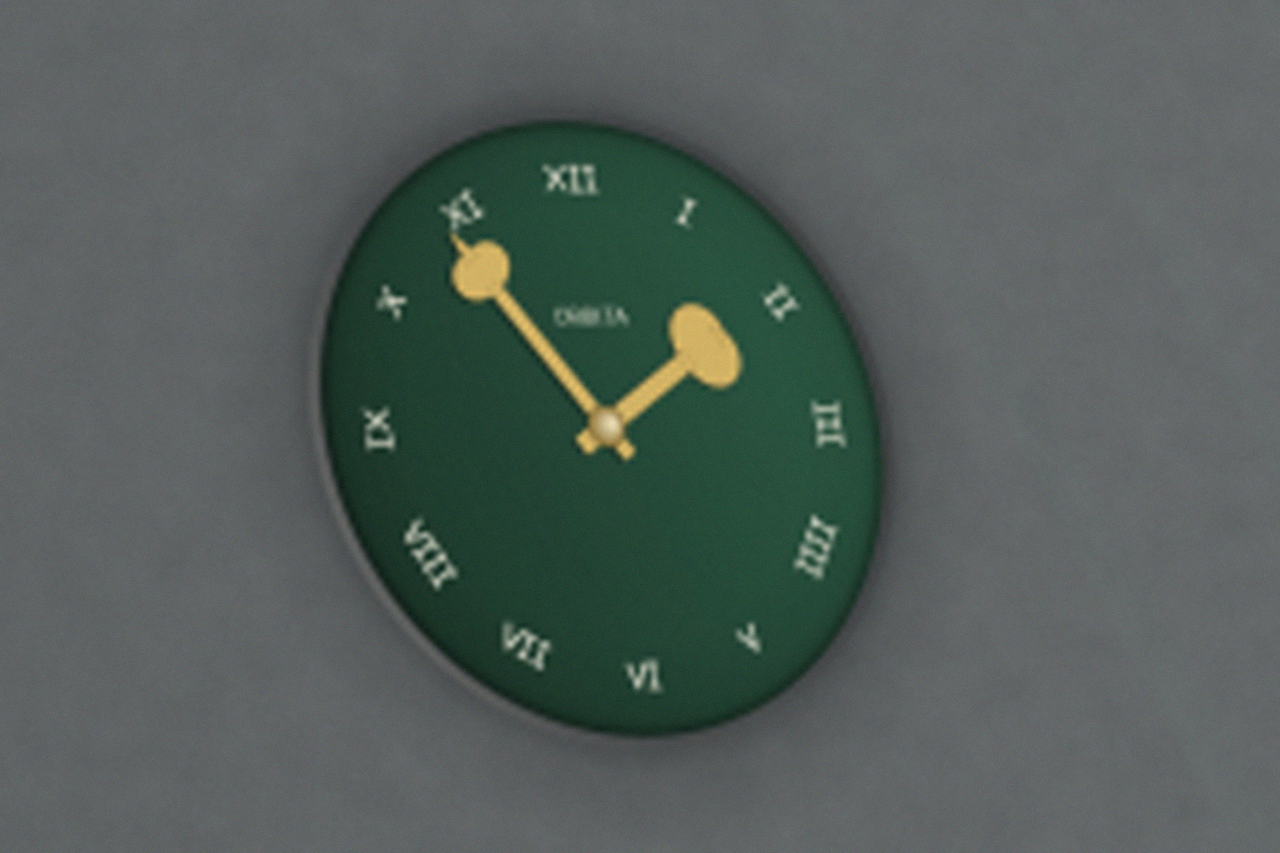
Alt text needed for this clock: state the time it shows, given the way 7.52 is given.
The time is 1.54
